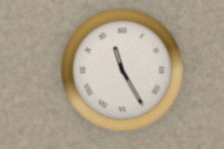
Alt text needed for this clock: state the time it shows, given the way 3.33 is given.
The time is 11.25
